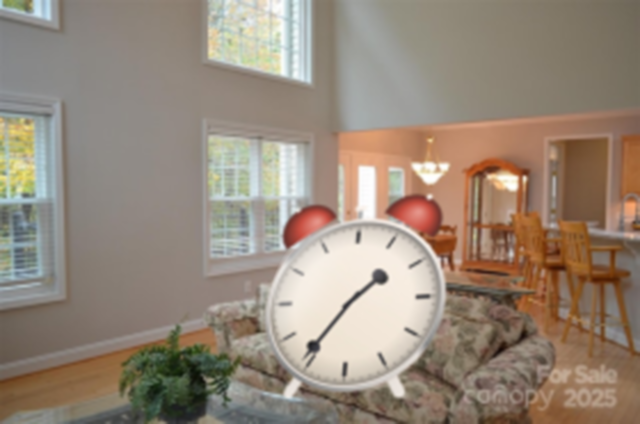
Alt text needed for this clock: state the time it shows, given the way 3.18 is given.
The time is 1.36
